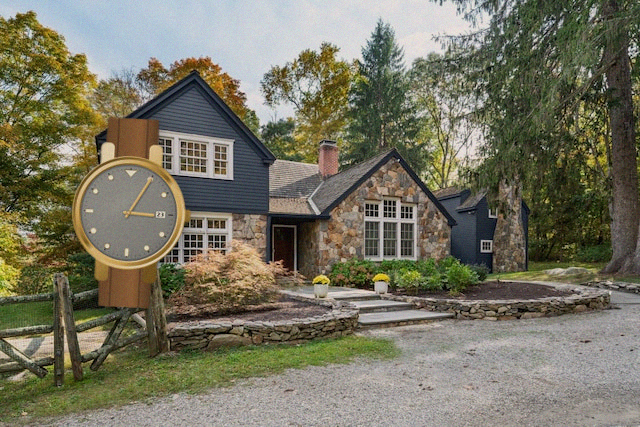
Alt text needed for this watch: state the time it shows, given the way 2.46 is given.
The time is 3.05
